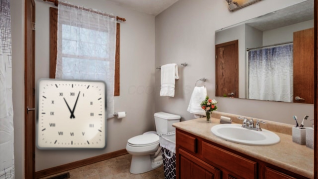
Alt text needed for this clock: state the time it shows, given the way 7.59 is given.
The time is 11.03
